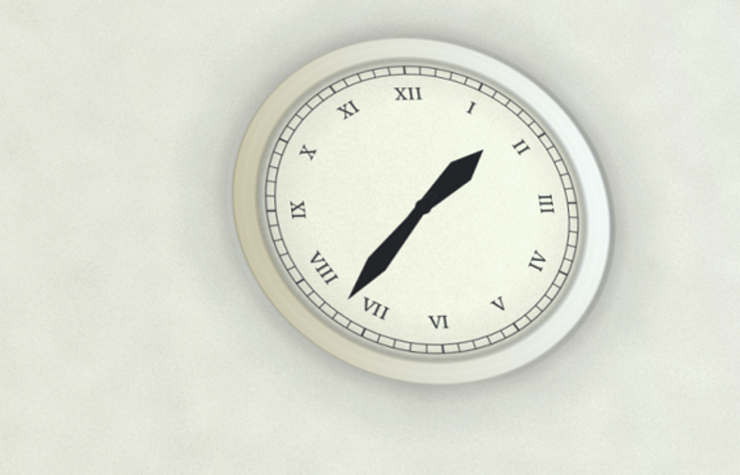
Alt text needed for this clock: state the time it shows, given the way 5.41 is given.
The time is 1.37
